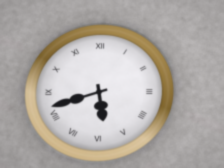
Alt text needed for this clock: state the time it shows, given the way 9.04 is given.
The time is 5.42
